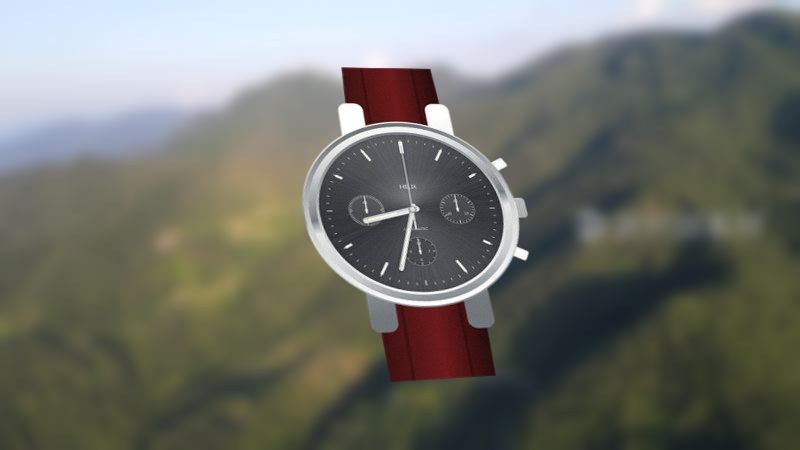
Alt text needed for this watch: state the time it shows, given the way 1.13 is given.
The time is 8.33
